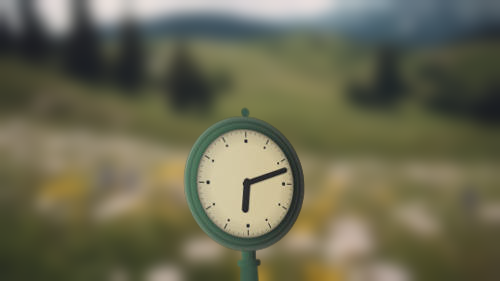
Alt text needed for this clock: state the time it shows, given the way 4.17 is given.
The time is 6.12
